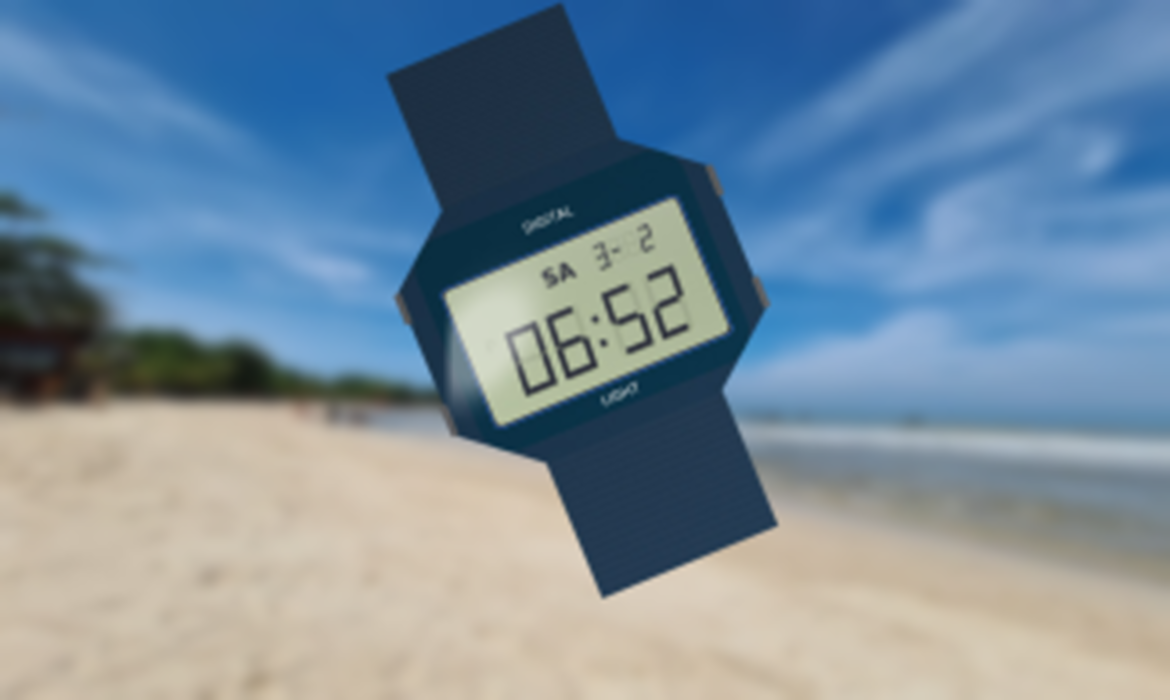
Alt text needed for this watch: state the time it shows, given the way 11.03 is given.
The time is 6.52
